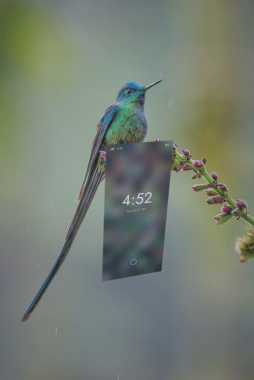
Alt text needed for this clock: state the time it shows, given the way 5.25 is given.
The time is 4.52
